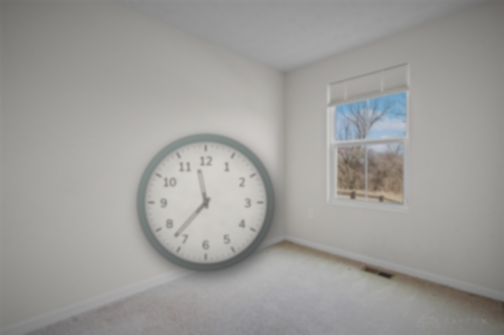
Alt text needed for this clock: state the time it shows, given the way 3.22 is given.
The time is 11.37
